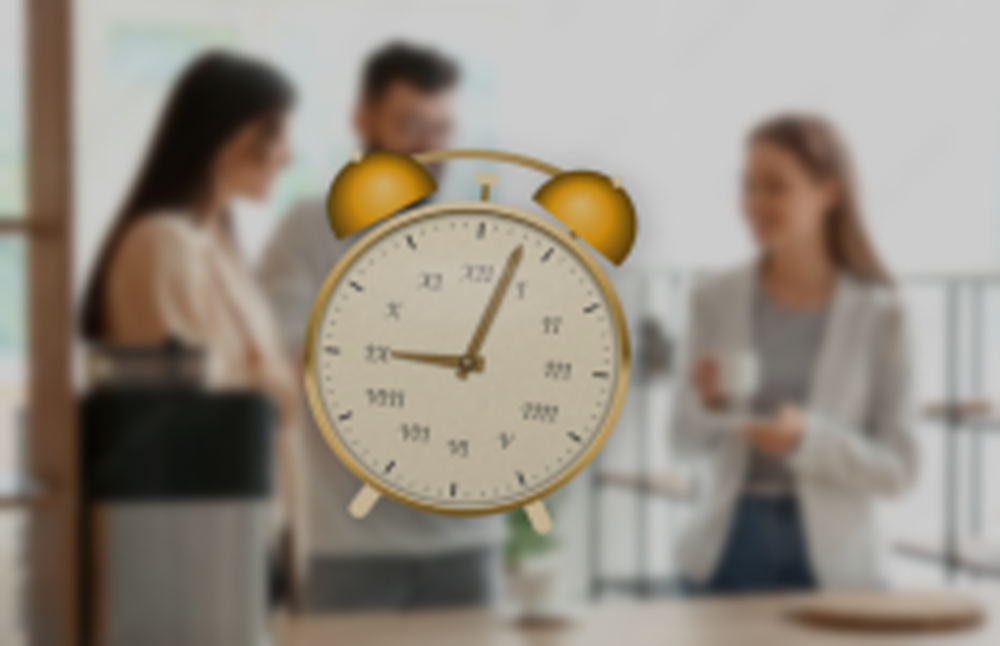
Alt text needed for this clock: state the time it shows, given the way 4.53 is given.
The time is 9.03
